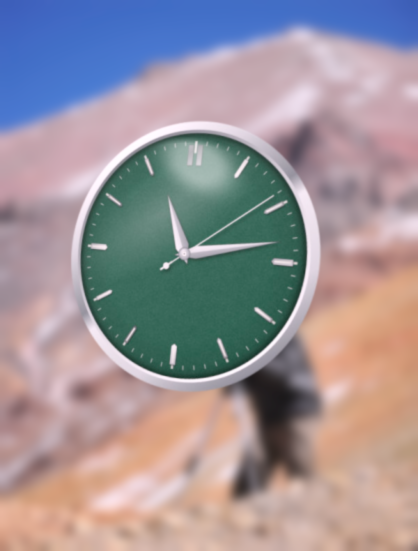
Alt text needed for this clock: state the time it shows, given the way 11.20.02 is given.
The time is 11.13.09
